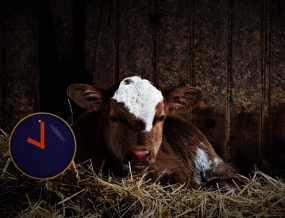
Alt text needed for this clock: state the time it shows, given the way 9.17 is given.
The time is 10.01
